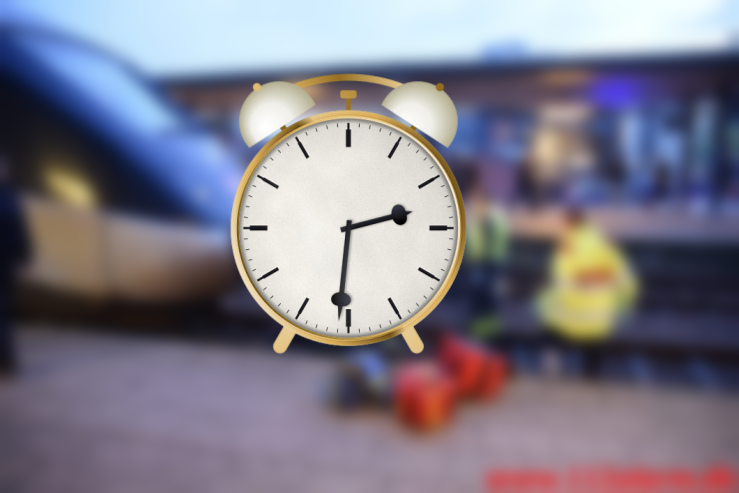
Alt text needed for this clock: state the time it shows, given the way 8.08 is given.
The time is 2.31
